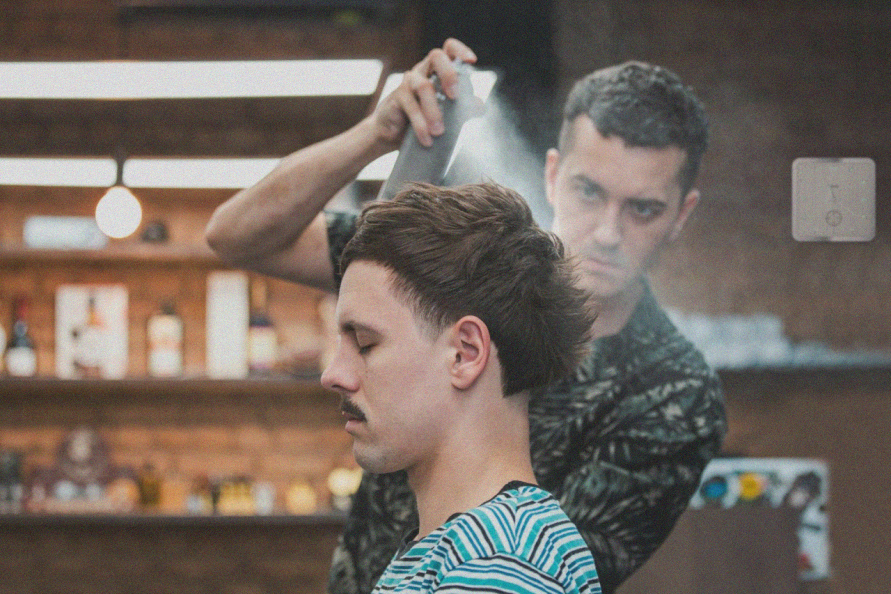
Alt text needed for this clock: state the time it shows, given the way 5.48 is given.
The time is 11.21
